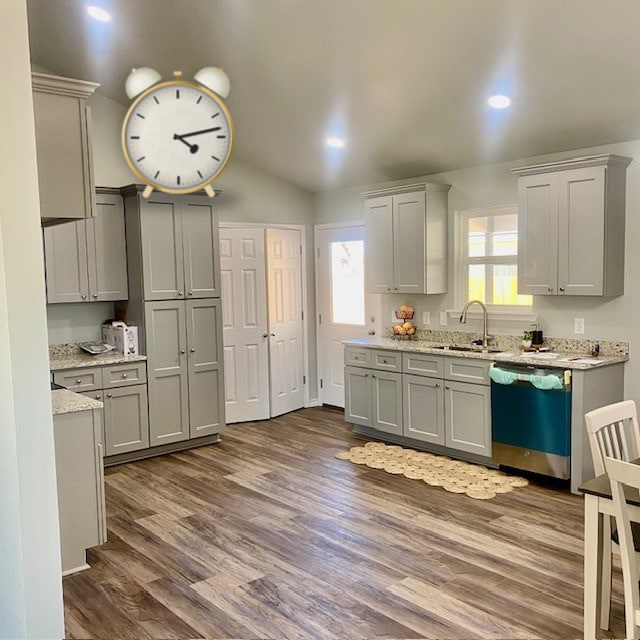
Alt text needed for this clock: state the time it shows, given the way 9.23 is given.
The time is 4.13
